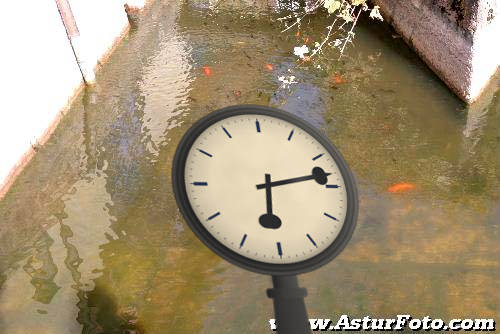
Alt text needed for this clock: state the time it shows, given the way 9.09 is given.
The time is 6.13
